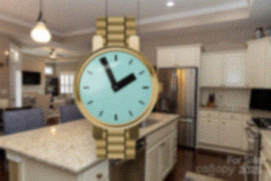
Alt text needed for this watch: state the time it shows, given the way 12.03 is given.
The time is 1.56
